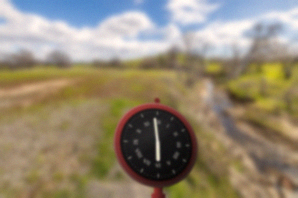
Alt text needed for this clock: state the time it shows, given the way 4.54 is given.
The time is 5.59
